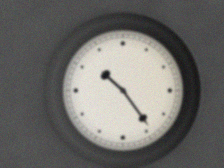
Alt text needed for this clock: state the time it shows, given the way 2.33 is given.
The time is 10.24
